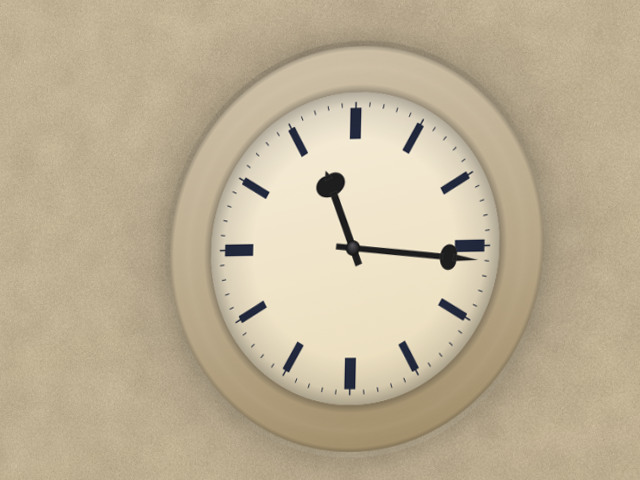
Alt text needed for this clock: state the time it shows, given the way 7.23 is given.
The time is 11.16
